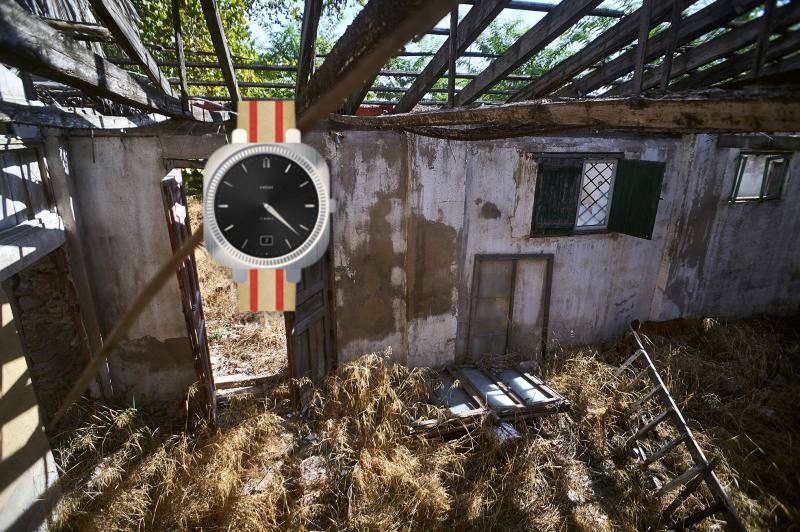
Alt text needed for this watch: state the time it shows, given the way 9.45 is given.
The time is 4.22
